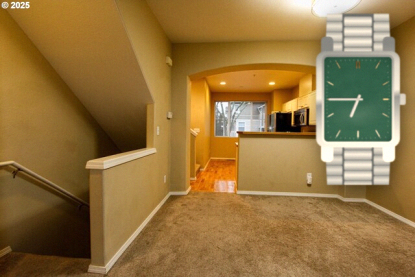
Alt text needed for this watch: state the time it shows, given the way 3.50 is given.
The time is 6.45
